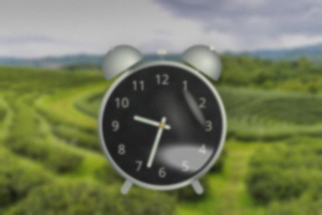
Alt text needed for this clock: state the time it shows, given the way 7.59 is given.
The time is 9.33
